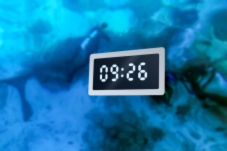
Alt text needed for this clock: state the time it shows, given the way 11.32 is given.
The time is 9.26
